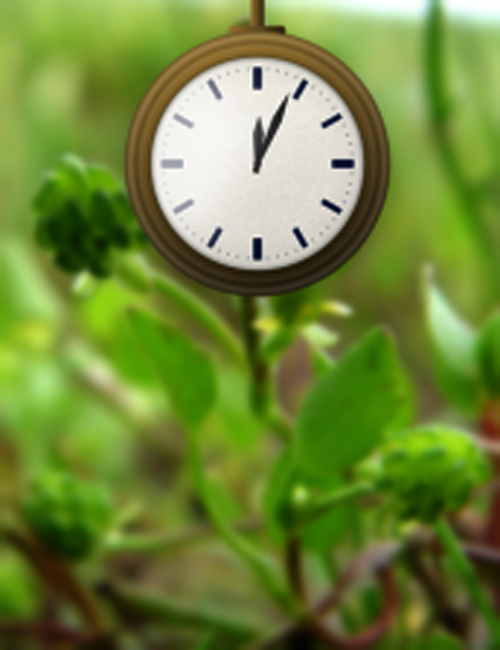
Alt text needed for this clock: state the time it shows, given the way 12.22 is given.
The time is 12.04
